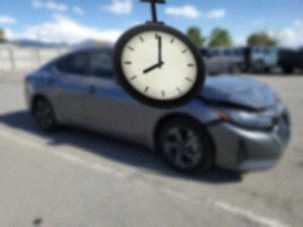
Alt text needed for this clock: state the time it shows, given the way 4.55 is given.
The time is 8.01
